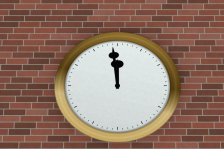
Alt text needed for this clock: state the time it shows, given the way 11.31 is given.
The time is 11.59
